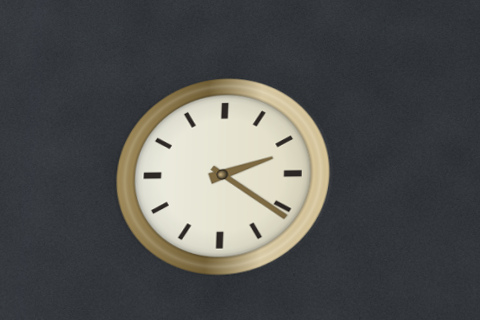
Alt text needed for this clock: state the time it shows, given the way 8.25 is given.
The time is 2.21
